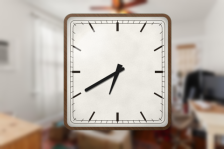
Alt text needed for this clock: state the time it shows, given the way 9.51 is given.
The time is 6.40
